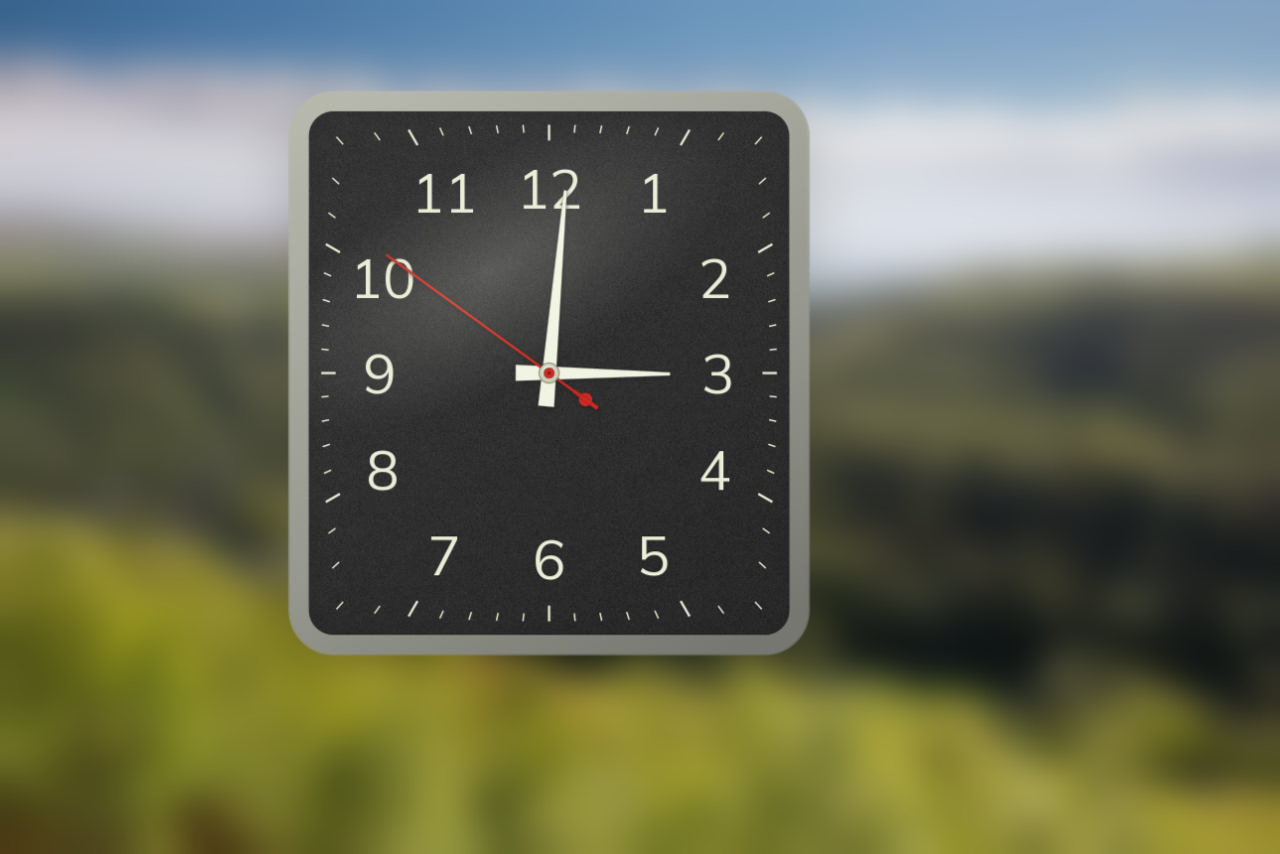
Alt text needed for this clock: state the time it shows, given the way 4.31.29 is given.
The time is 3.00.51
